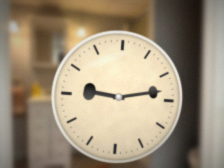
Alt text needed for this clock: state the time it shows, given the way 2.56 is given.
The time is 9.13
